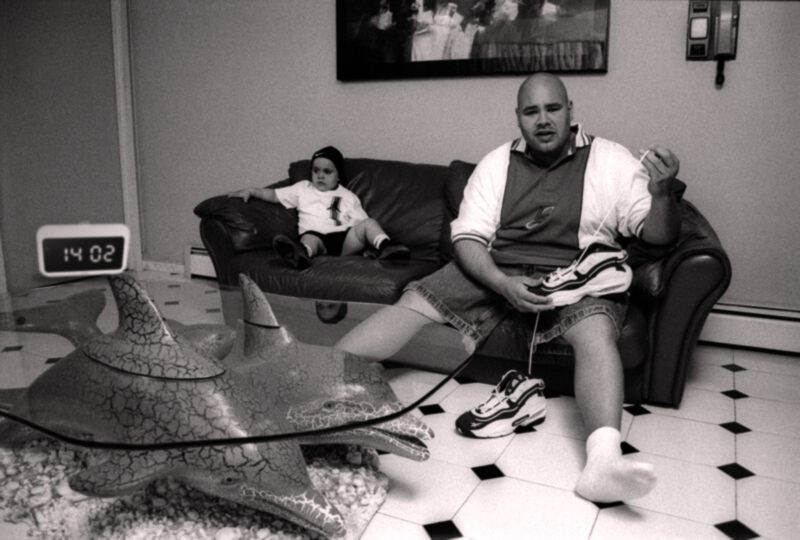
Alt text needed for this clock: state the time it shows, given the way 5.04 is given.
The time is 14.02
